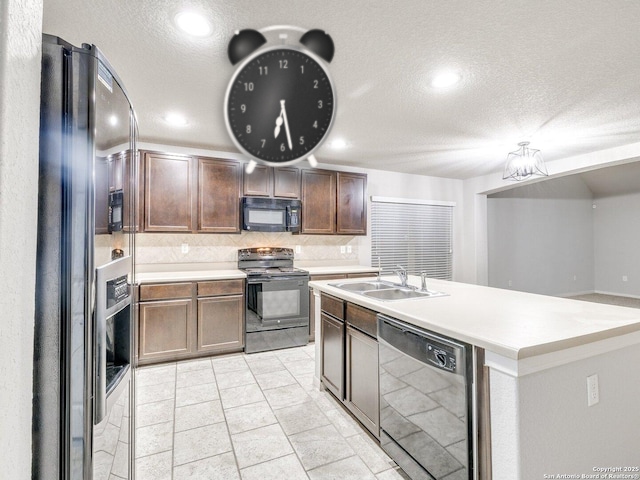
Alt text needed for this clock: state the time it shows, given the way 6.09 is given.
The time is 6.28
